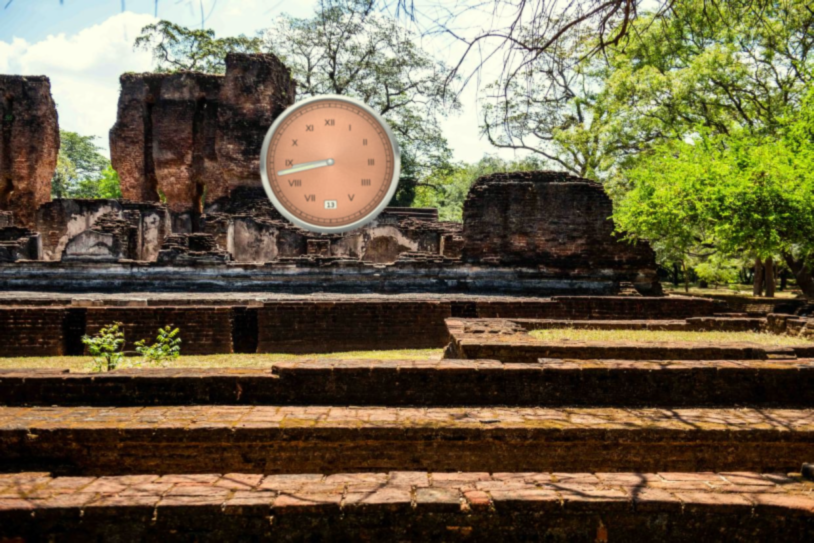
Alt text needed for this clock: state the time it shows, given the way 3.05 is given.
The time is 8.43
